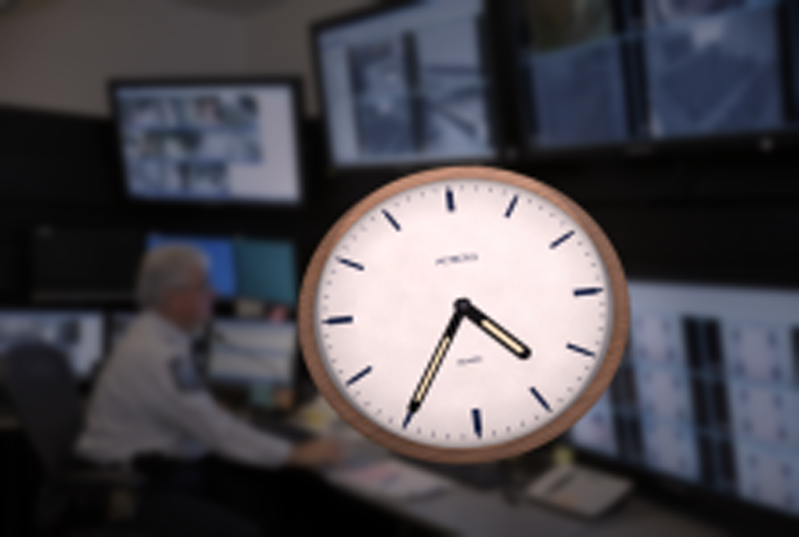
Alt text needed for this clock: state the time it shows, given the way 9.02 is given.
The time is 4.35
